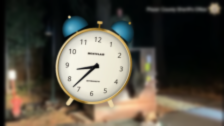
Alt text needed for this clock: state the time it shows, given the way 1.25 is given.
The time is 8.37
